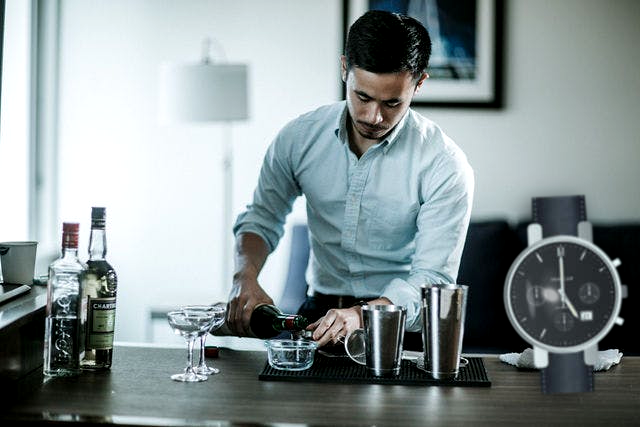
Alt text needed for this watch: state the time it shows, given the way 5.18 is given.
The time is 5.00
